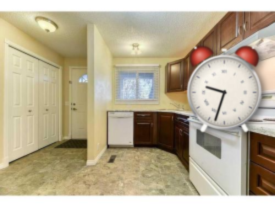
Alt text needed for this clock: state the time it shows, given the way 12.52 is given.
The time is 9.33
